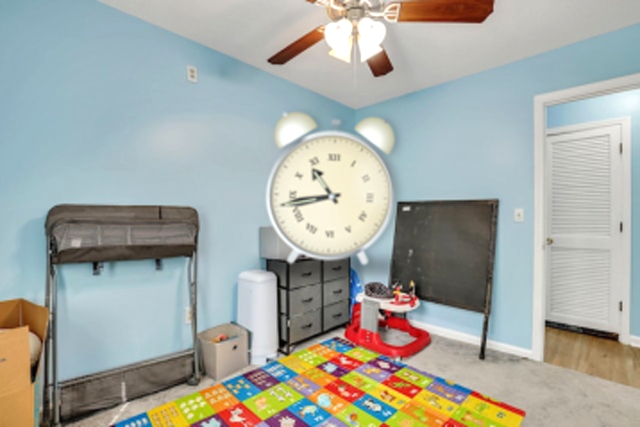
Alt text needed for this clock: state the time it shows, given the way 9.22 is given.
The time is 10.43
